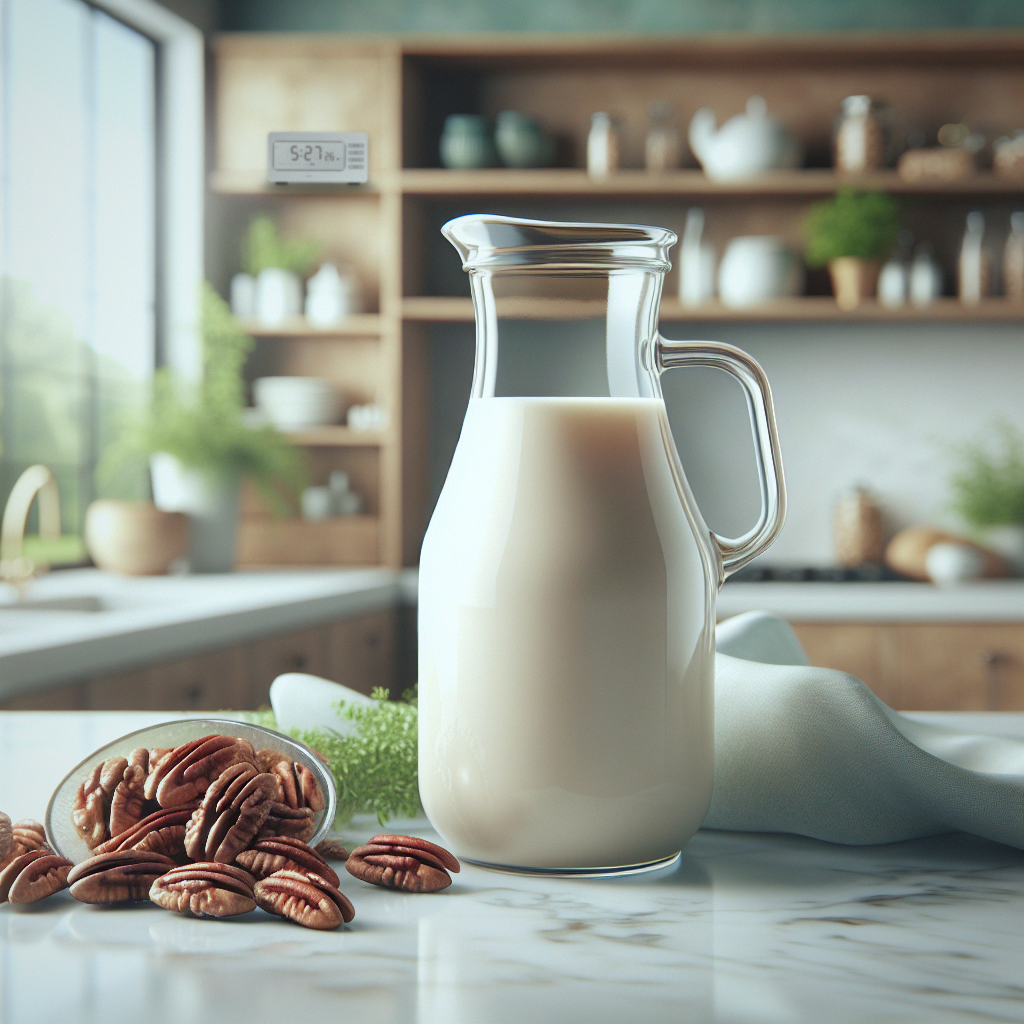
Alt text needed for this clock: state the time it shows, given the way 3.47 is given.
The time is 5.27
